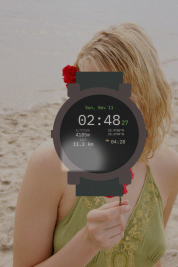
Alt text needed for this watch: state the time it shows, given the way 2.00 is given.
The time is 2.48
